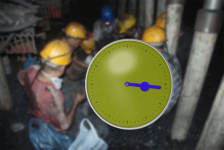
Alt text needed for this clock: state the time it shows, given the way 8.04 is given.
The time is 3.16
